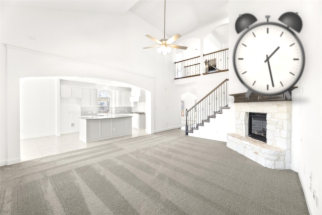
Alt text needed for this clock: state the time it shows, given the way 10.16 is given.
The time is 1.28
